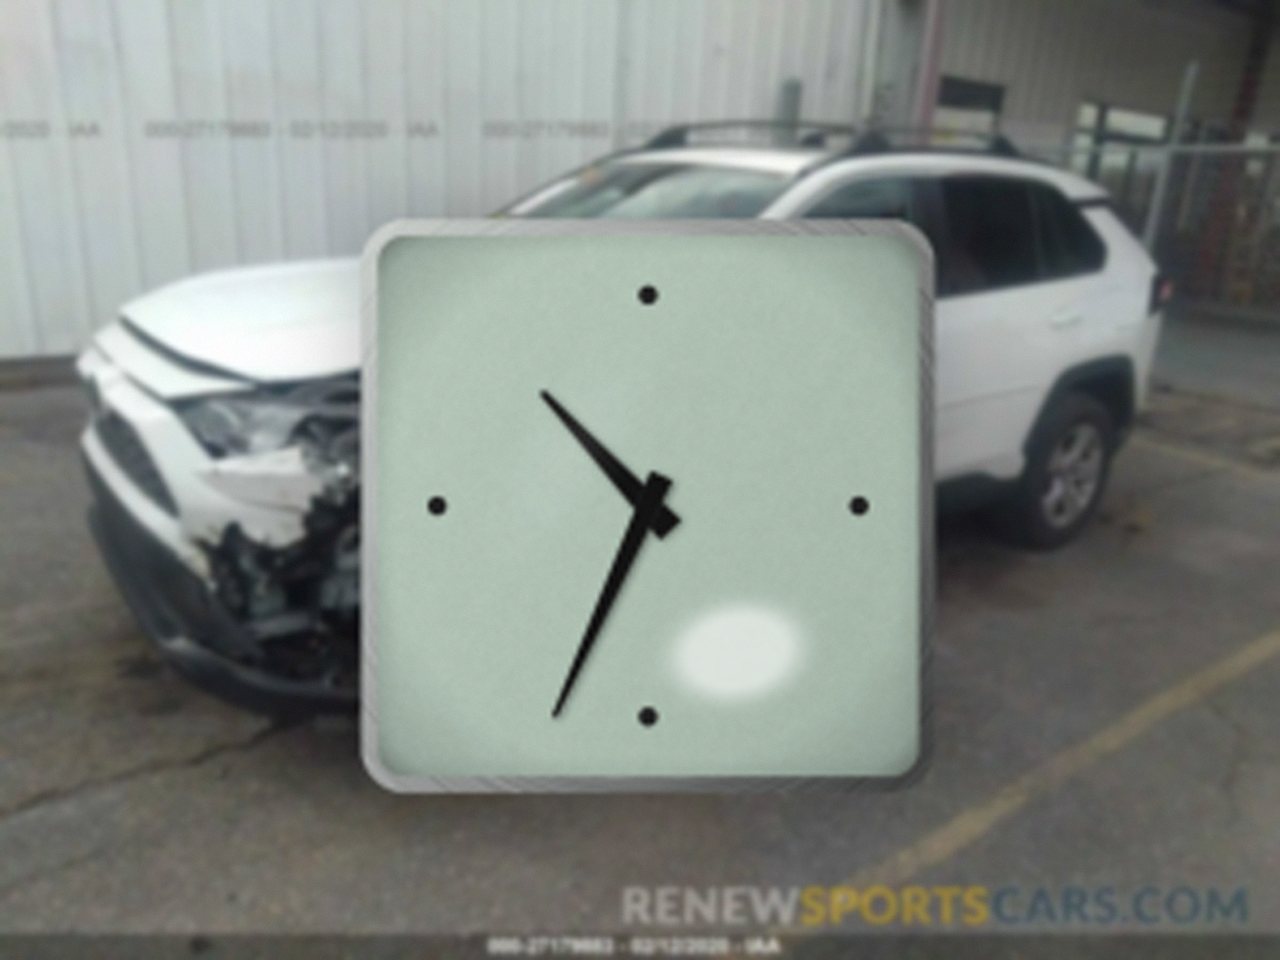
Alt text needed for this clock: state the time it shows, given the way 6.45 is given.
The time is 10.34
